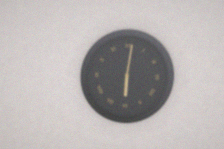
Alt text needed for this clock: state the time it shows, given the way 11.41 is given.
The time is 6.01
